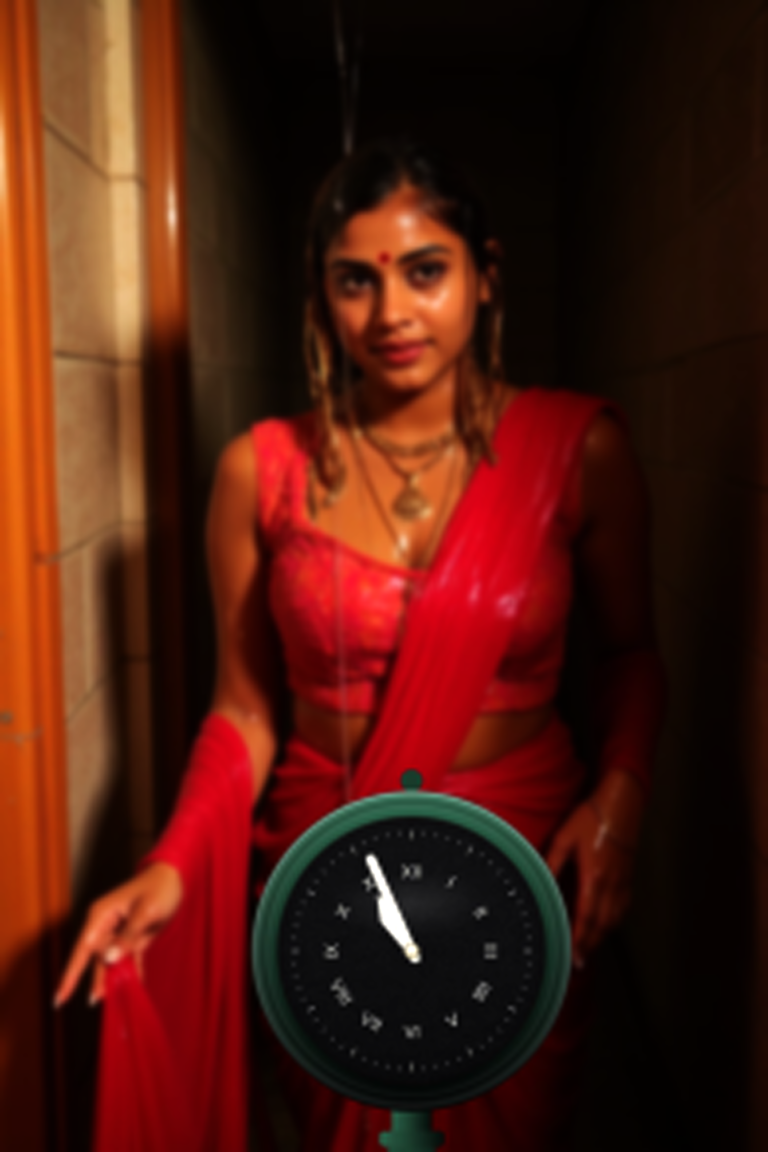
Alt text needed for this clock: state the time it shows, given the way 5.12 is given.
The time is 10.56
